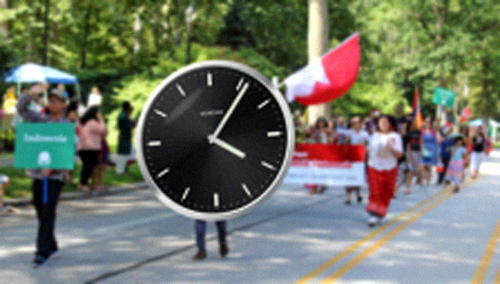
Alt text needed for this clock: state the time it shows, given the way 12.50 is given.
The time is 4.06
